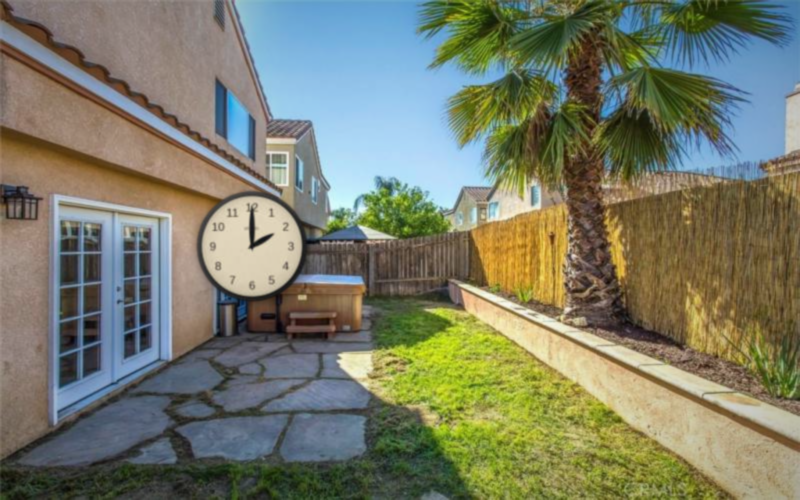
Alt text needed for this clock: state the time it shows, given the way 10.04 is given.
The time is 2.00
